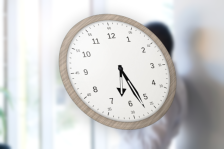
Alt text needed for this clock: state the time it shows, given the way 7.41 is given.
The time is 6.27
